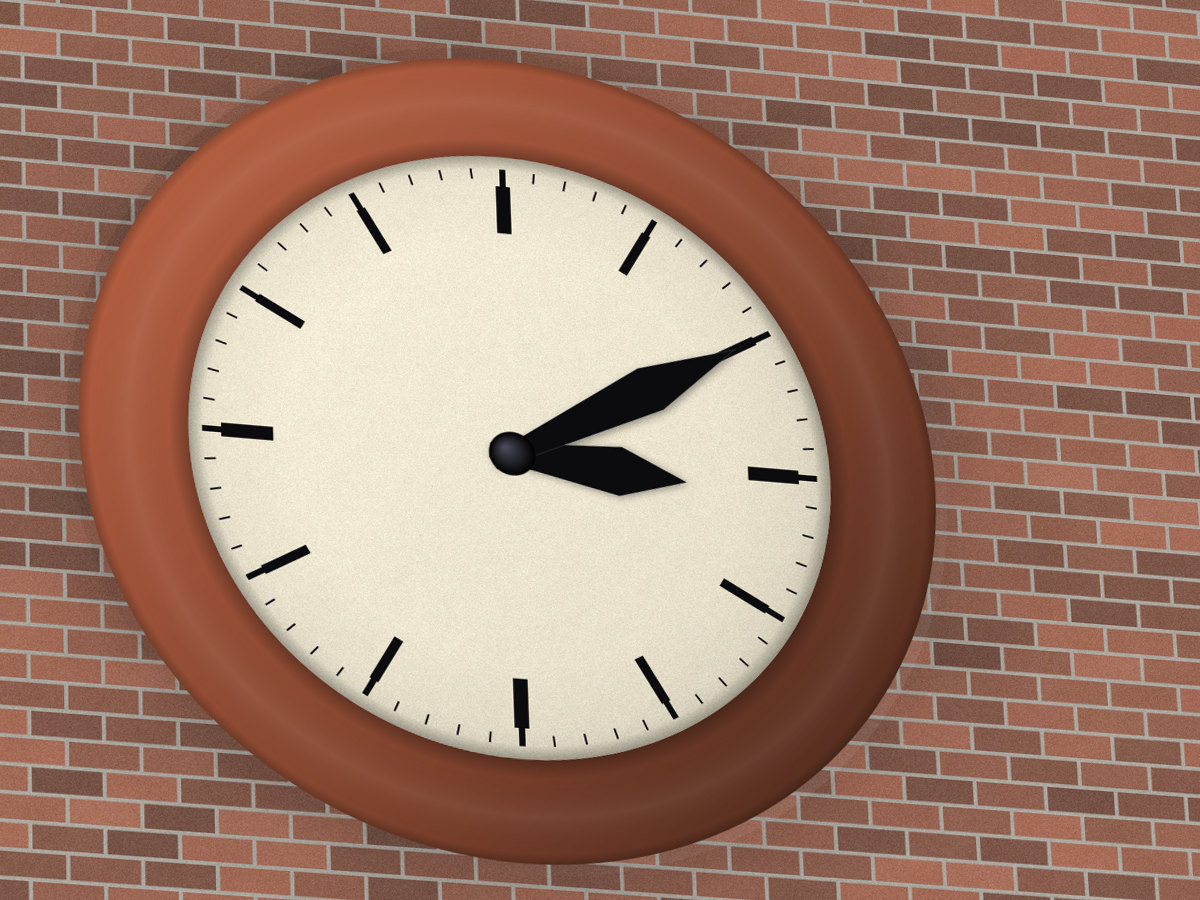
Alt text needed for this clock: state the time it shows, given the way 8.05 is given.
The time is 3.10
